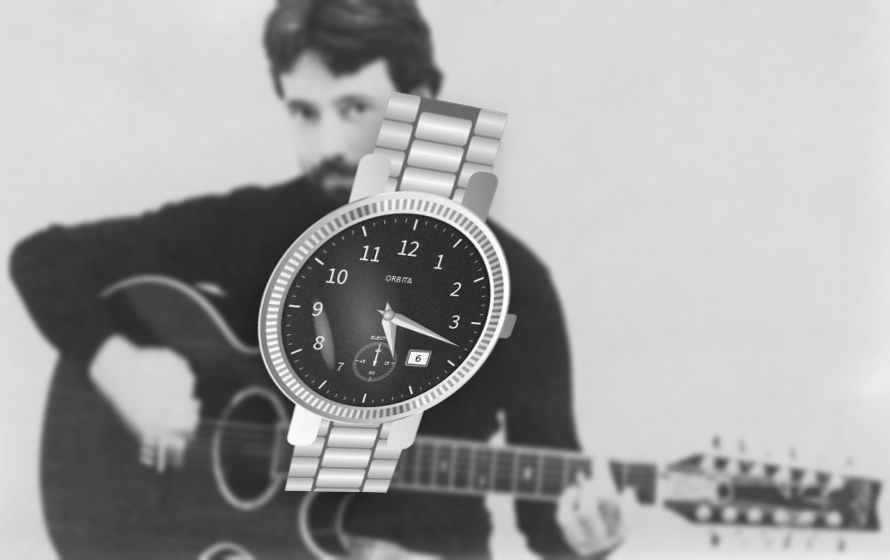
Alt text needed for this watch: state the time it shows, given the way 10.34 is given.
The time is 5.18
